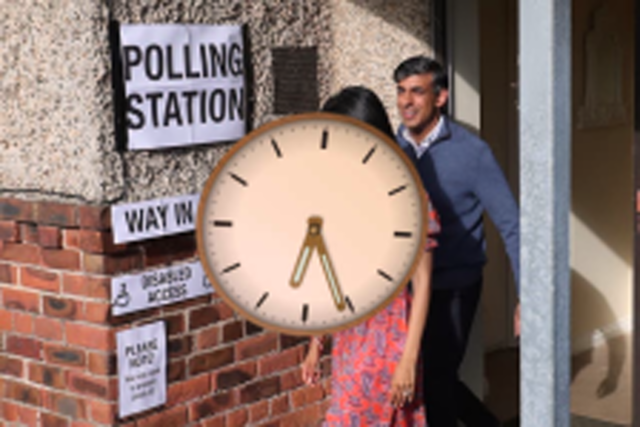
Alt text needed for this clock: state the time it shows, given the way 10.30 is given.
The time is 6.26
